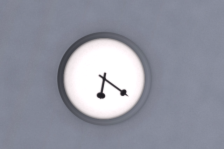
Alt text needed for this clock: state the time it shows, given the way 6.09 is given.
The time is 6.21
